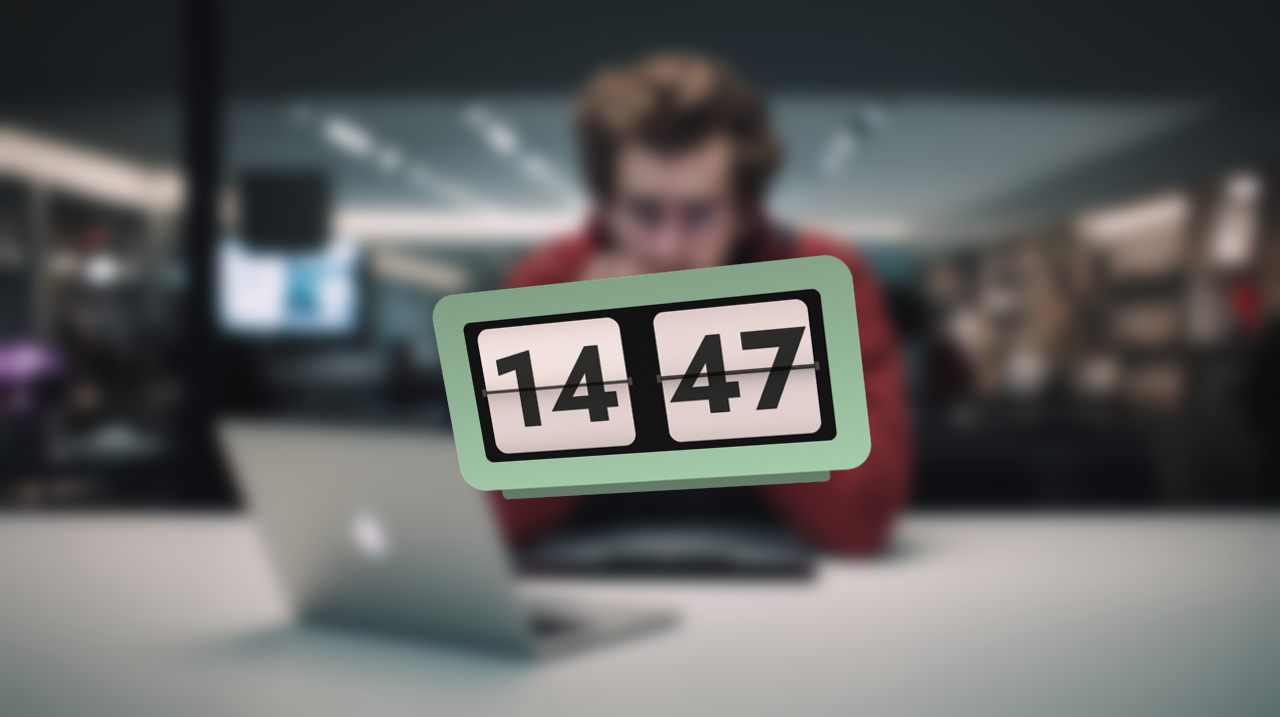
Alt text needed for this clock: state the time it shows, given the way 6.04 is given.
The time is 14.47
